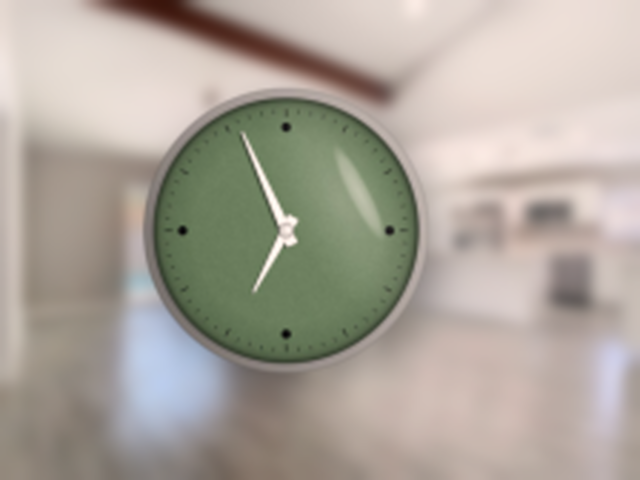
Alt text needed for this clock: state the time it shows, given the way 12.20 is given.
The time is 6.56
